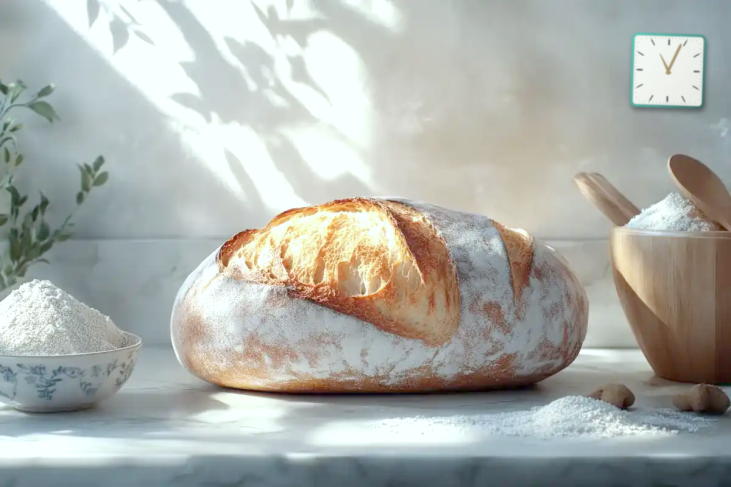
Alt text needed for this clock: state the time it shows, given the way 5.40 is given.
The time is 11.04
